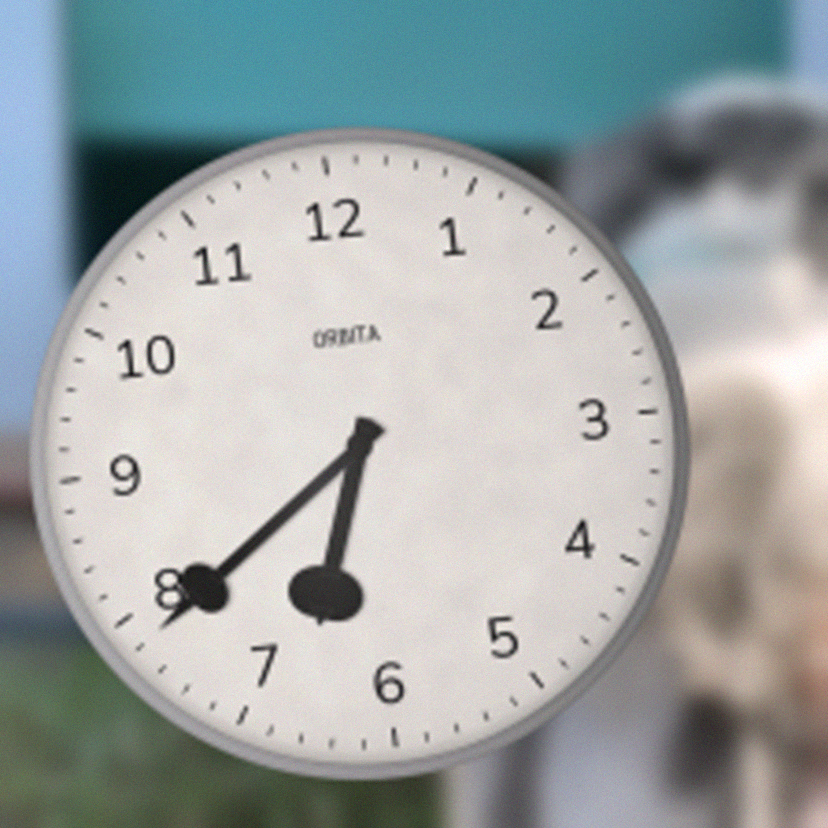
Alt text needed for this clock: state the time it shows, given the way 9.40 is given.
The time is 6.39
